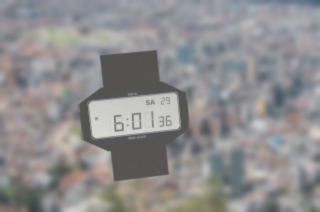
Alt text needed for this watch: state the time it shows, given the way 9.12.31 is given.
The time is 6.01.36
